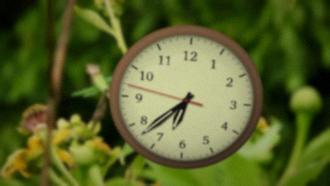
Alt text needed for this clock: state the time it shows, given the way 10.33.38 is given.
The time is 6.37.47
